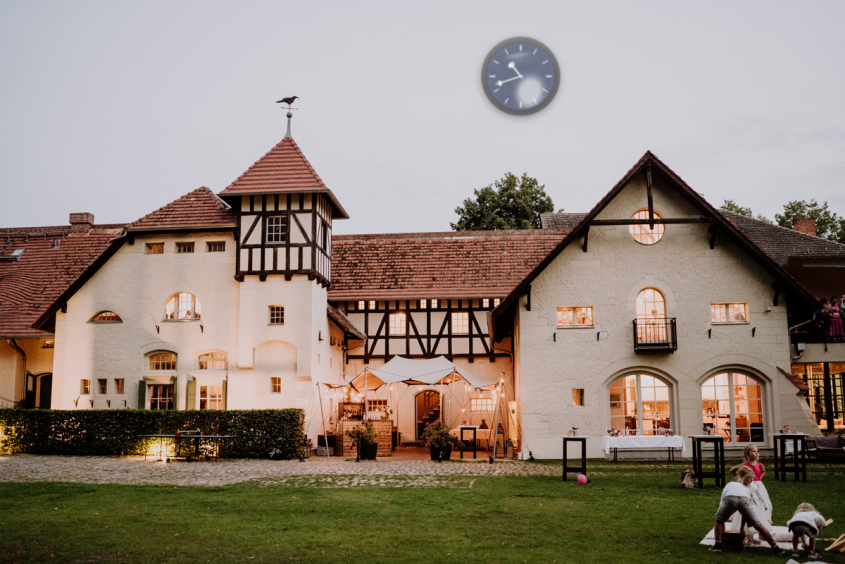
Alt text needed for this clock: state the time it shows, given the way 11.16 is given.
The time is 10.42
